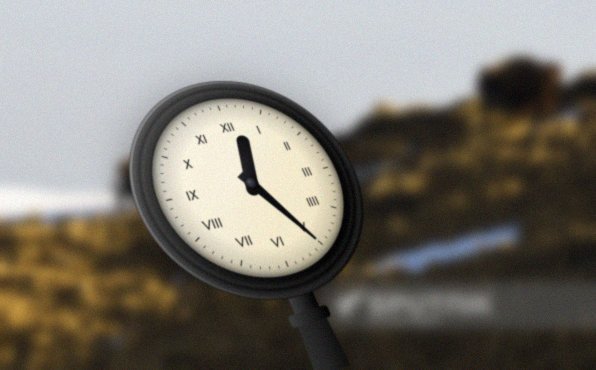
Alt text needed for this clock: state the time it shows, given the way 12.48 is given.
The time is 12.25
